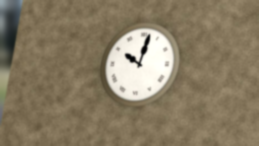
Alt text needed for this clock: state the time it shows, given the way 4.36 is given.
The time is 10.02
